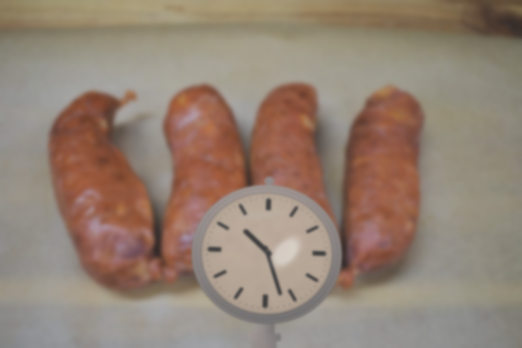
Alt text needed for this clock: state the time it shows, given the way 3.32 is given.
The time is 10.27
